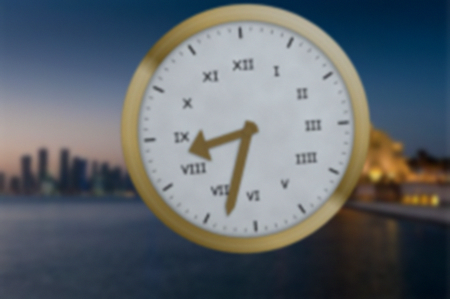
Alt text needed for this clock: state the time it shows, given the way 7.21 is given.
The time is 8.33
